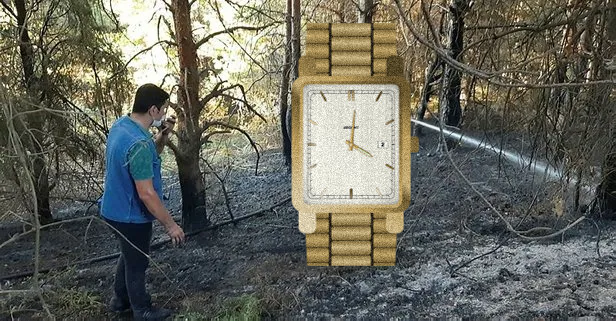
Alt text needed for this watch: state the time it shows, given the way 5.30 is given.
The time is 4.01
